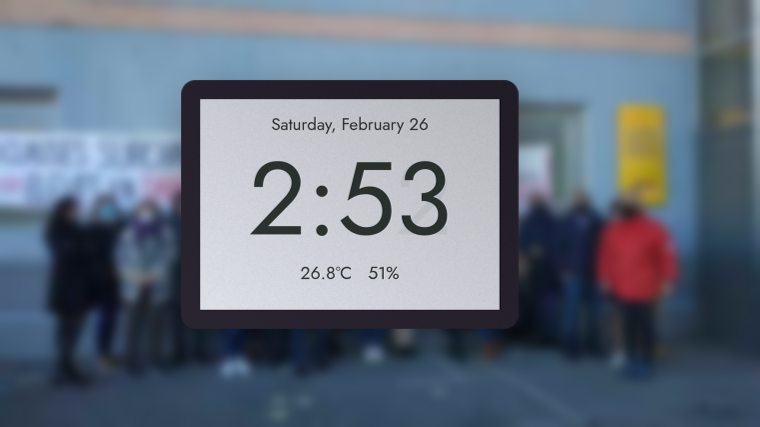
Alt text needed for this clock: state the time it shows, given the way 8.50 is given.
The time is 2.53
